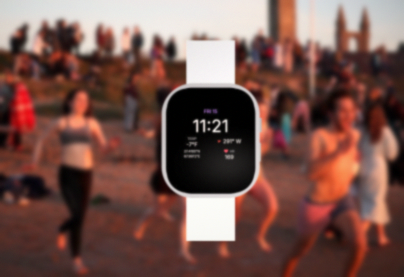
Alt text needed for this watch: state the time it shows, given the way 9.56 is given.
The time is 11.21
